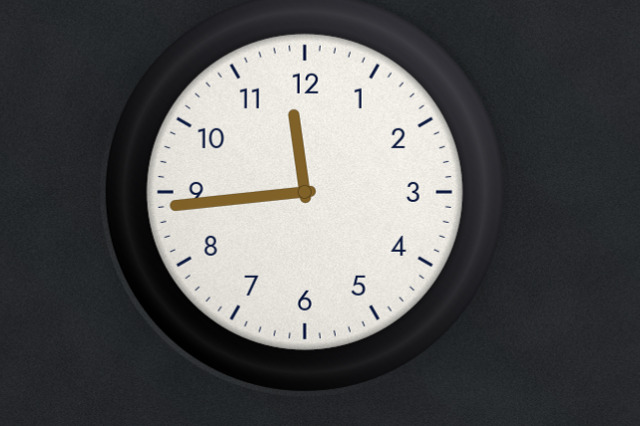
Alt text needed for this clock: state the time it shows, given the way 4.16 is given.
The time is 11.44
